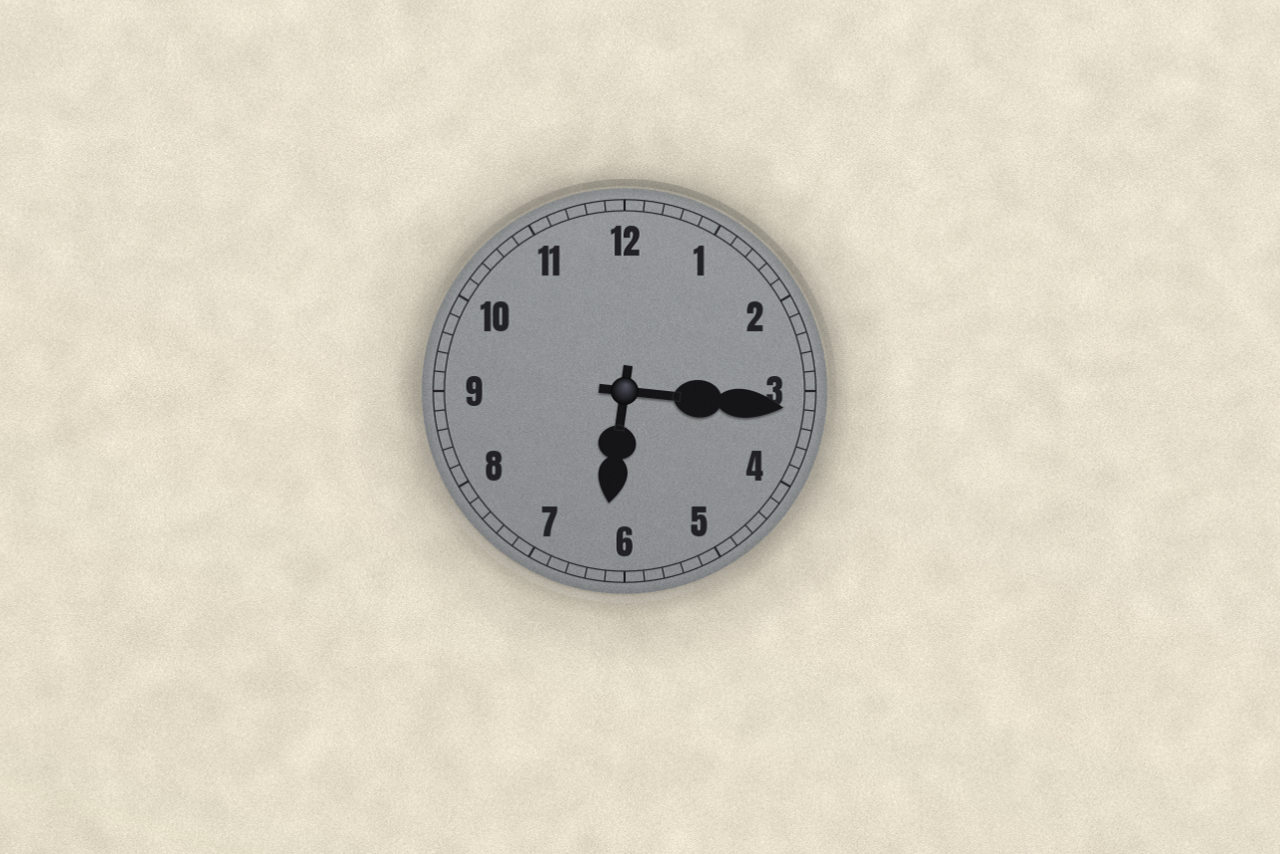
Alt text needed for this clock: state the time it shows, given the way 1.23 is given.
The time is 6.16
